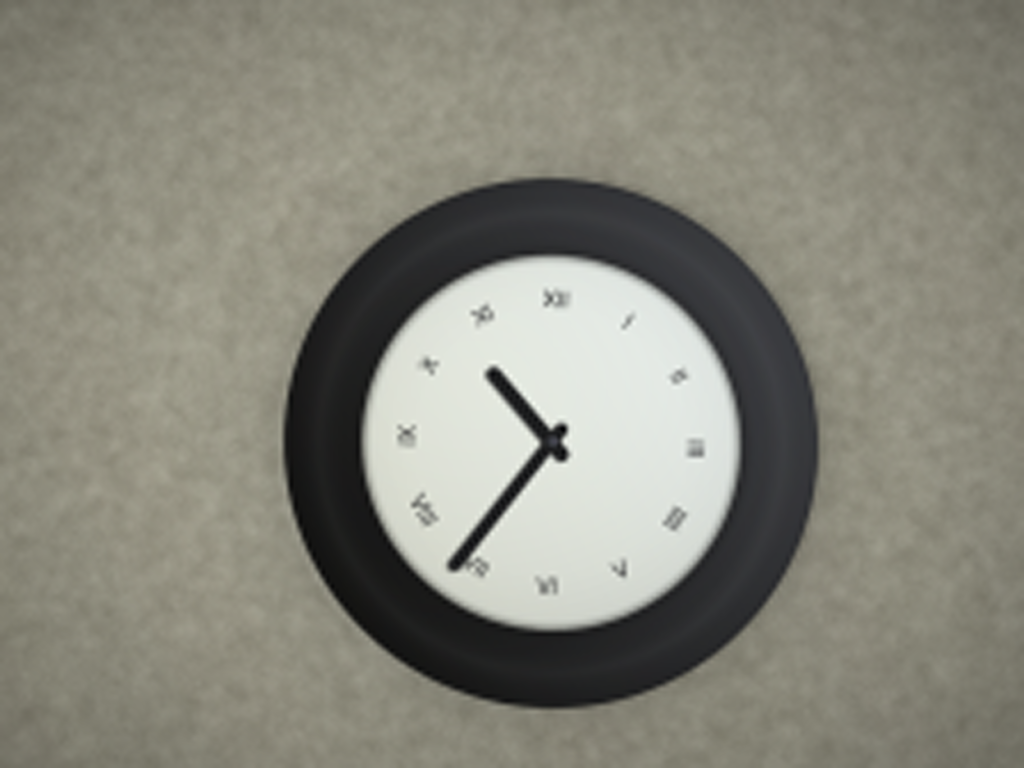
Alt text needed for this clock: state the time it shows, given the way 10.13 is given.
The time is 10.36
